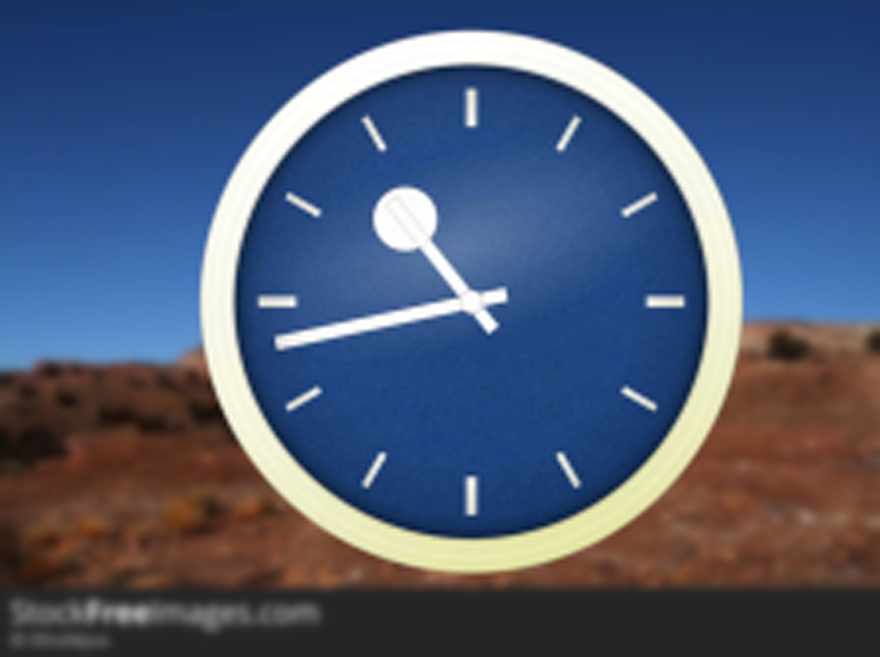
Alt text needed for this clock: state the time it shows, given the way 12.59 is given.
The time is 10.43
